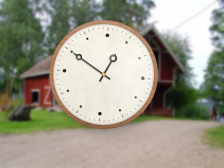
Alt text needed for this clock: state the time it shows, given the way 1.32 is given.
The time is 12.50
